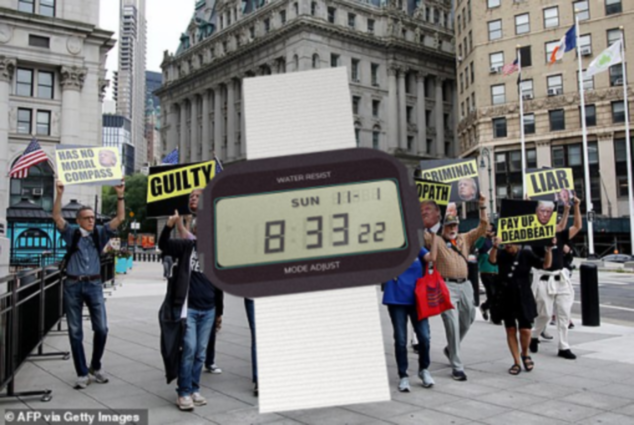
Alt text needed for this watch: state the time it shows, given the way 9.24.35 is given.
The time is 8.33.22
